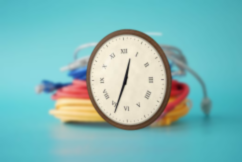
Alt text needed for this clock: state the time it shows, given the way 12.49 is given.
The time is 12.34
